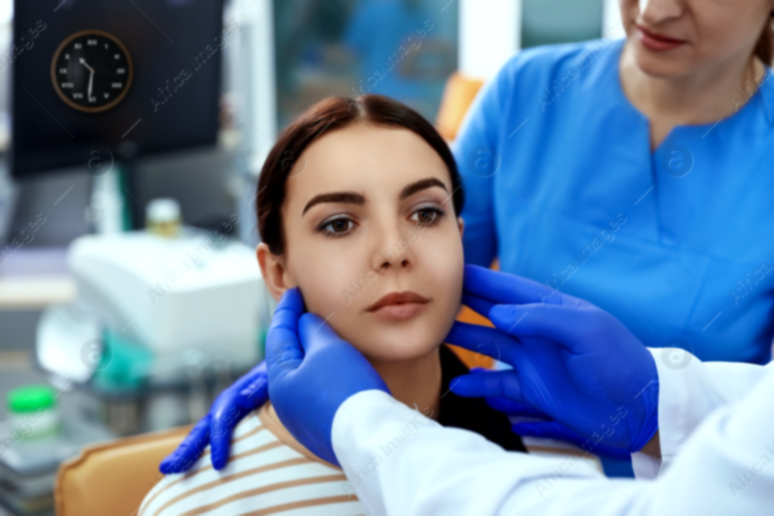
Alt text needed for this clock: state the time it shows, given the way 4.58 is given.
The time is 10.31
